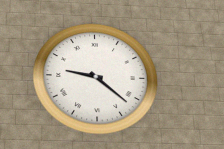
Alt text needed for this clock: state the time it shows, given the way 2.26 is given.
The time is 9.22
